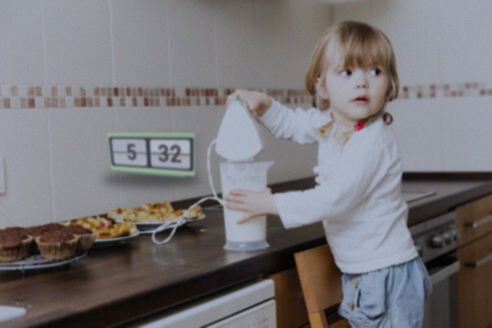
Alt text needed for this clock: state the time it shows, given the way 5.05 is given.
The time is 5.32
